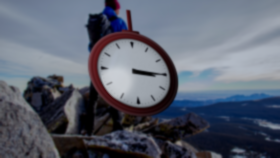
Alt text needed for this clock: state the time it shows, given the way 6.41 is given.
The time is 3.15
